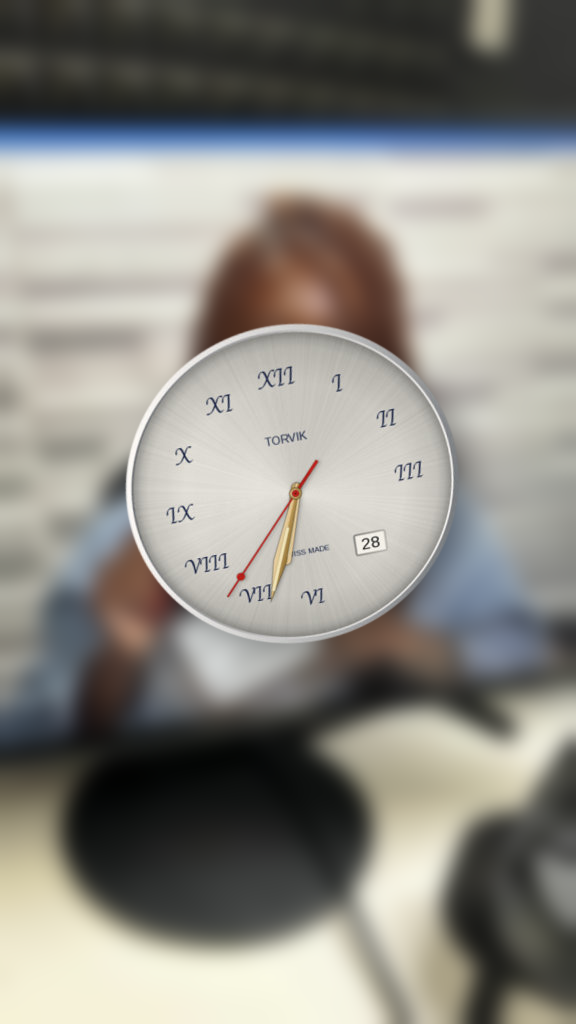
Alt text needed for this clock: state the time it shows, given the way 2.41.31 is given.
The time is 6.33.37
